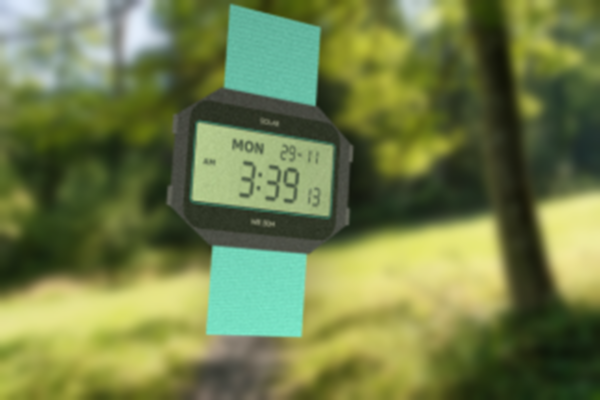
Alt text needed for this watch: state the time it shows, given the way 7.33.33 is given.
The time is 3.39.13
